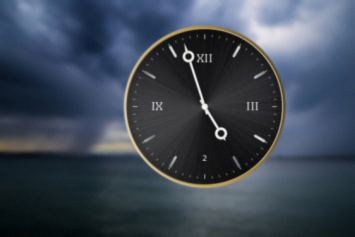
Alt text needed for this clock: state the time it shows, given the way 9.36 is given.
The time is 4.57
